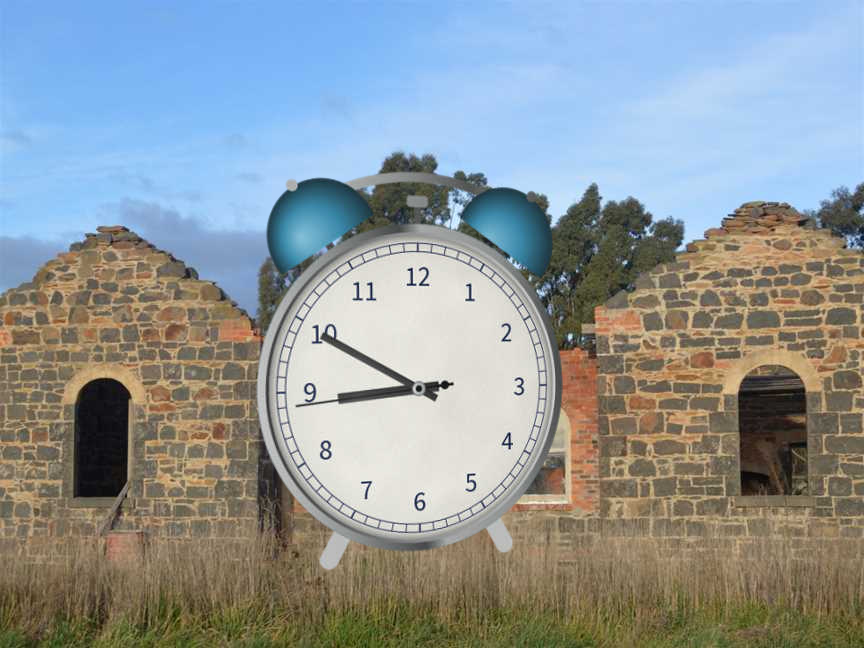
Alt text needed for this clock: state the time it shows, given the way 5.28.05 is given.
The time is 8.49.44
